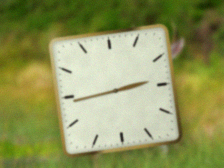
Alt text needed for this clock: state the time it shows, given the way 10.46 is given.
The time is 2.44
